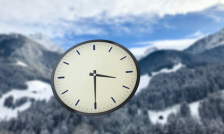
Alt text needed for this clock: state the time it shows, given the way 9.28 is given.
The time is 3.30
